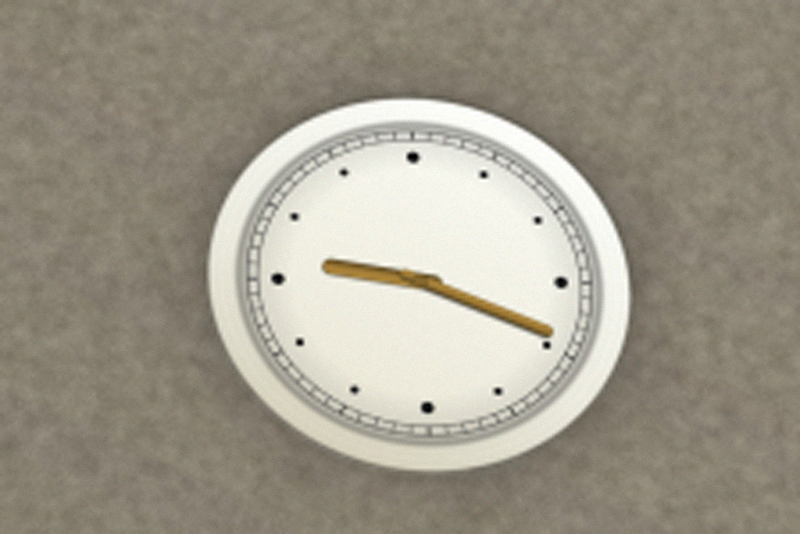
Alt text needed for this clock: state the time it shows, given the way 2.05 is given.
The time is 9.19
